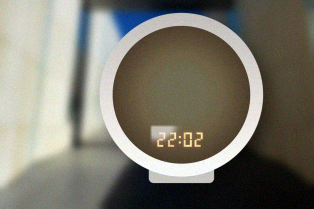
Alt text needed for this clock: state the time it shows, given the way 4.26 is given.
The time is 22.02
